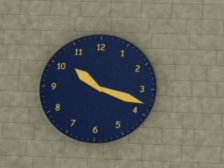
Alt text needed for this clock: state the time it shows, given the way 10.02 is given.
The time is 10.18
